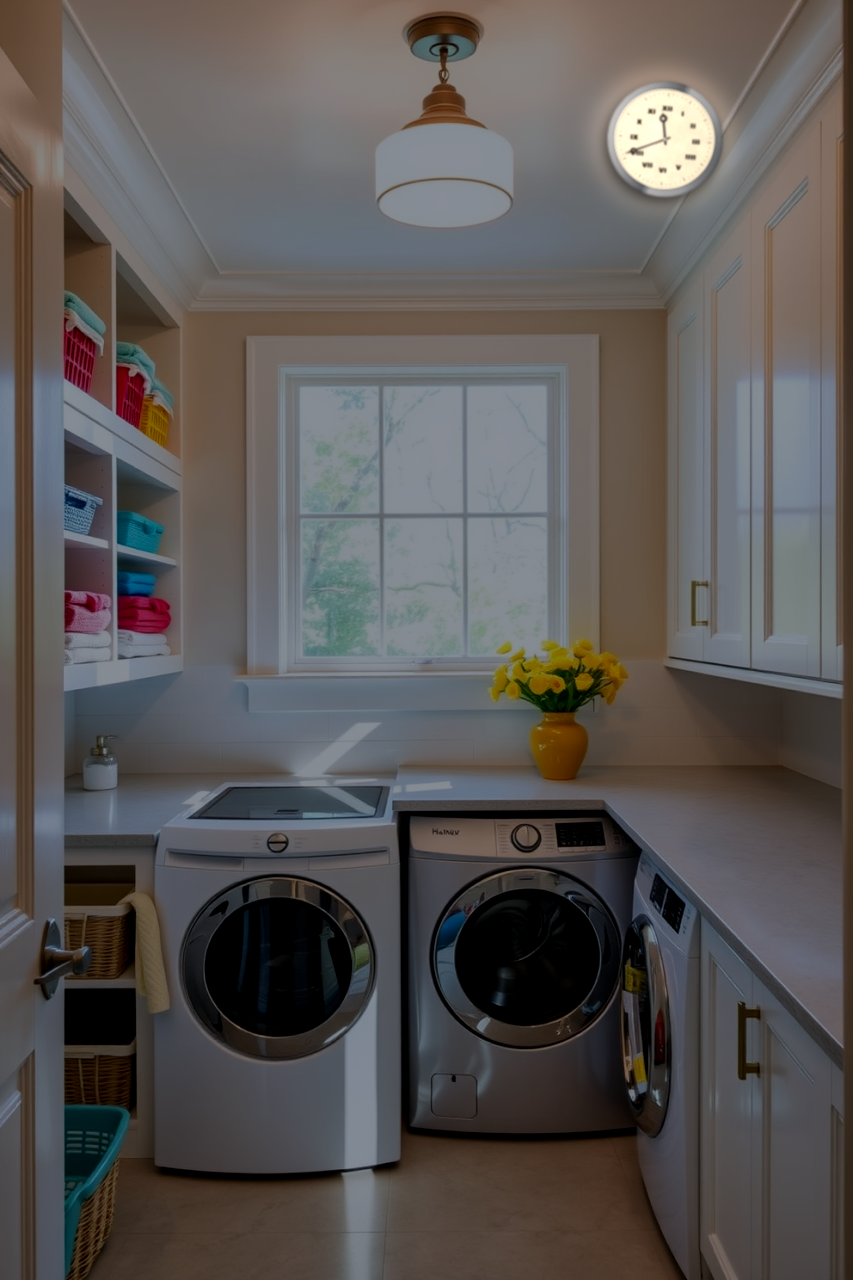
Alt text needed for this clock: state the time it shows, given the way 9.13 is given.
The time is 11.41
